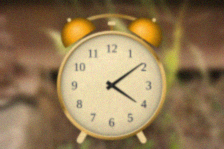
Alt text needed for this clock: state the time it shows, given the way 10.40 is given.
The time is 4.09
